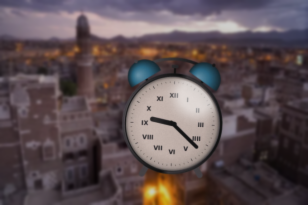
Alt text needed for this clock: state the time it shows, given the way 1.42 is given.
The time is 9.22
